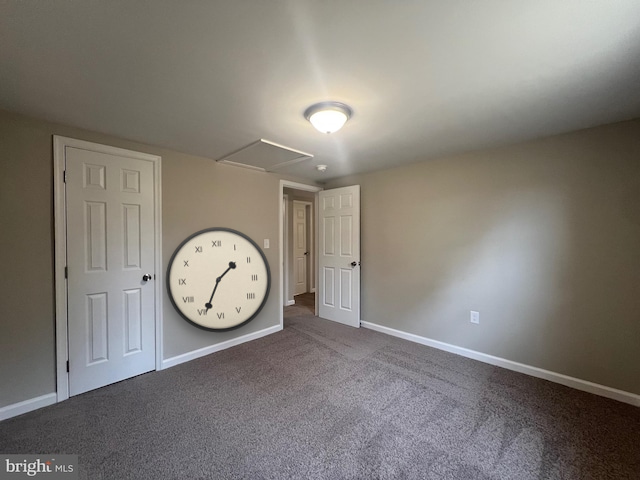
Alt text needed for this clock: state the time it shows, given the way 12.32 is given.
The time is 1.34
